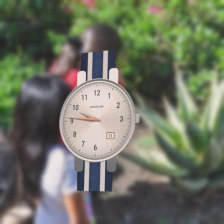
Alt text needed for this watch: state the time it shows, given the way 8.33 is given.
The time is 9.46
